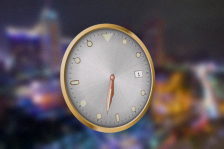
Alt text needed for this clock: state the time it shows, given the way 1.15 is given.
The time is 6.33
